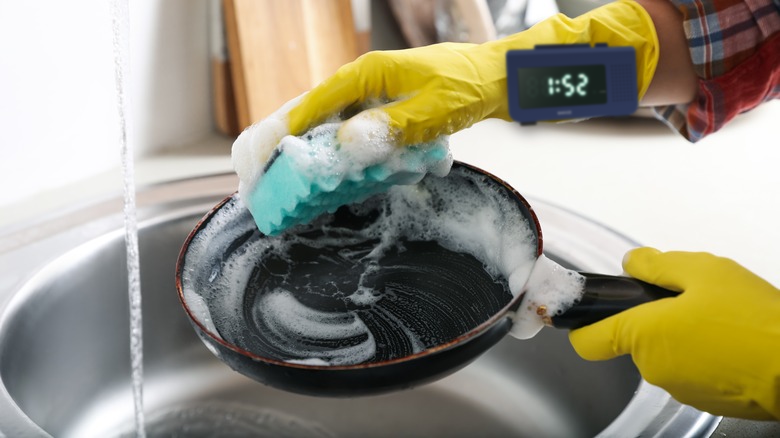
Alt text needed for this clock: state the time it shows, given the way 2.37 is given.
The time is 1.52
